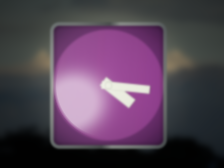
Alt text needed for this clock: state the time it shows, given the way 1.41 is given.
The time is 4.16
